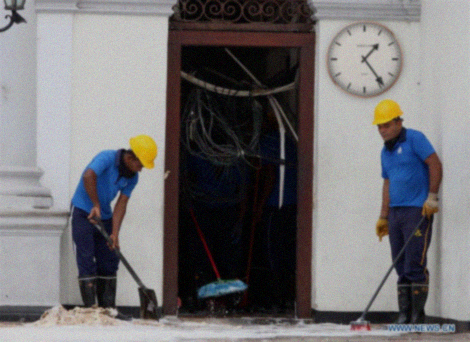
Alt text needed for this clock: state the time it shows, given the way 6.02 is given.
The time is 1.24
